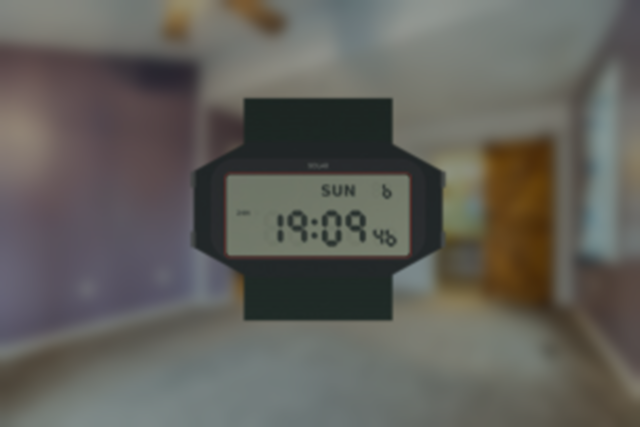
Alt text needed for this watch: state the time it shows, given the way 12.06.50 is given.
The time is 19.09.46
